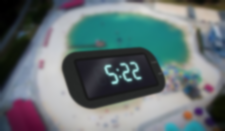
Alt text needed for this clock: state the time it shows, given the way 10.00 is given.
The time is 5.22
